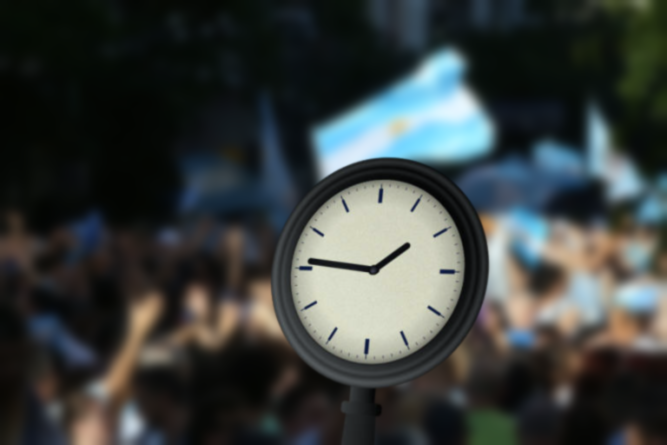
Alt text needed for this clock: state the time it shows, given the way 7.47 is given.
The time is 1.46
